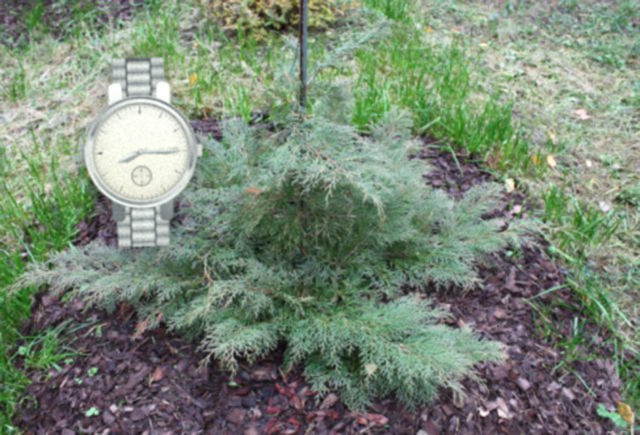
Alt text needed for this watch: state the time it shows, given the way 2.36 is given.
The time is 8.15
